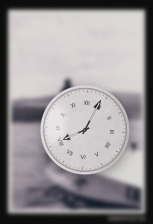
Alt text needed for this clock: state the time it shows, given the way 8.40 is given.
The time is 8.04
